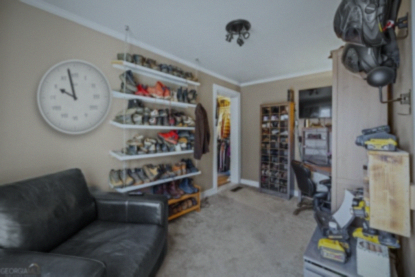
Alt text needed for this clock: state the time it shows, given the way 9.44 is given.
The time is 9.58
